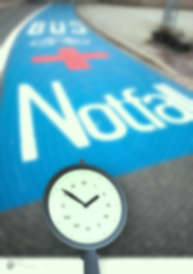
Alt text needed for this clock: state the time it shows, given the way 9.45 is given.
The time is 1.51
